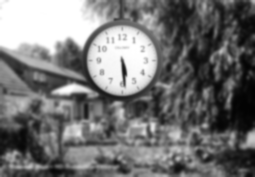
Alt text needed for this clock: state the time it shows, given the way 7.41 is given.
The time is 5.29
